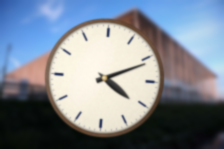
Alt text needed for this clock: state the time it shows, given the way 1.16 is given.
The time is 4.11
